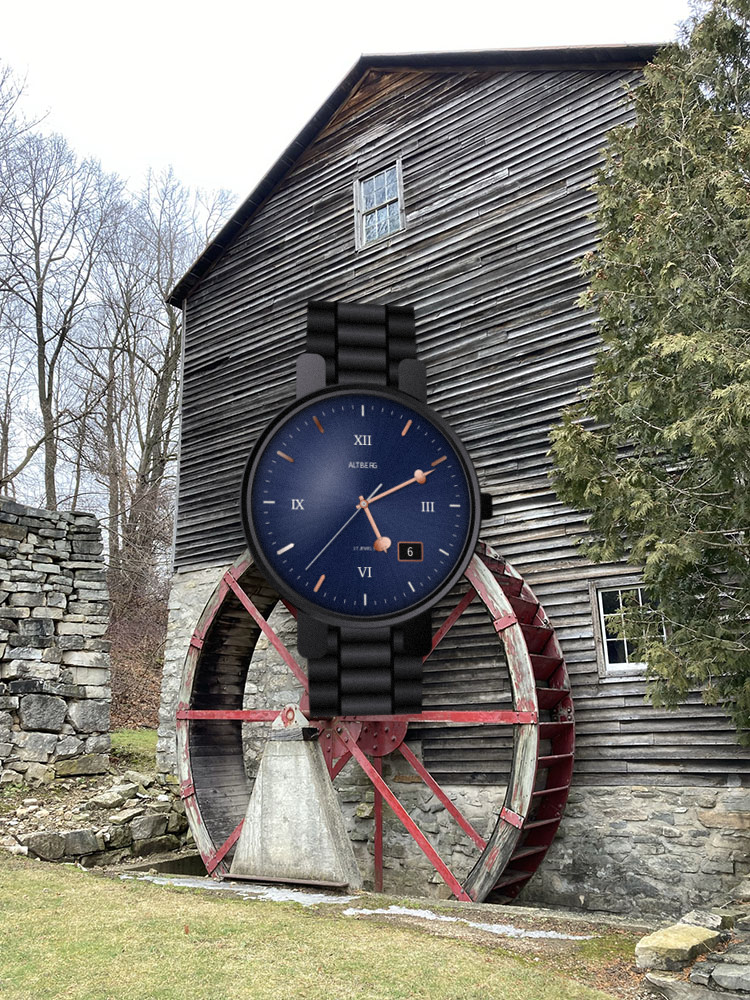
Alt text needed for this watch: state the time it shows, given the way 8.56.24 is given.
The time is 5.10.37
